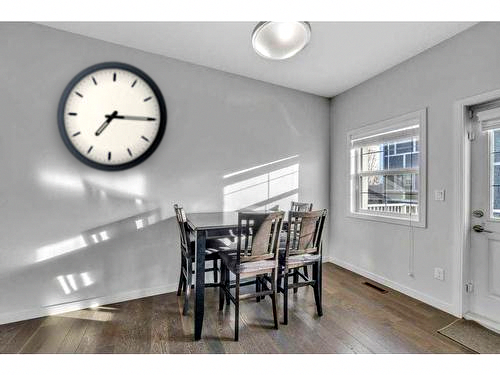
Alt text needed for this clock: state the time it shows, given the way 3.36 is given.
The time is 7.15
